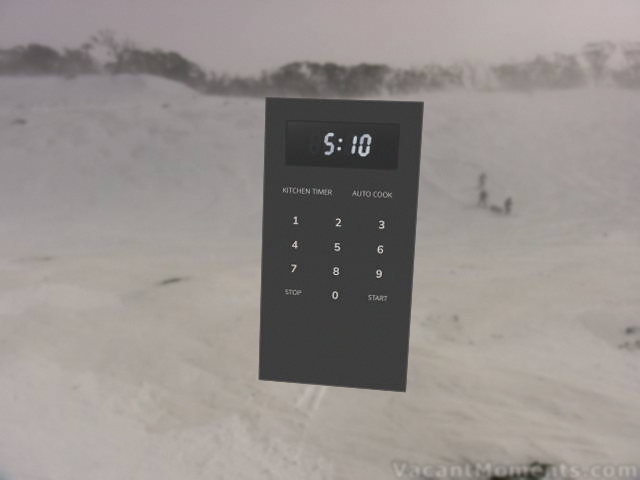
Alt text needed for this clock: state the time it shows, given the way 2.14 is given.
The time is 5.10
